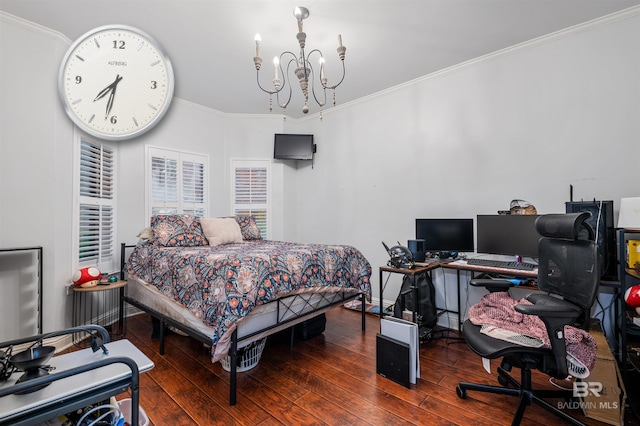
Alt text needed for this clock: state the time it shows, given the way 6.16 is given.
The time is 7.32
